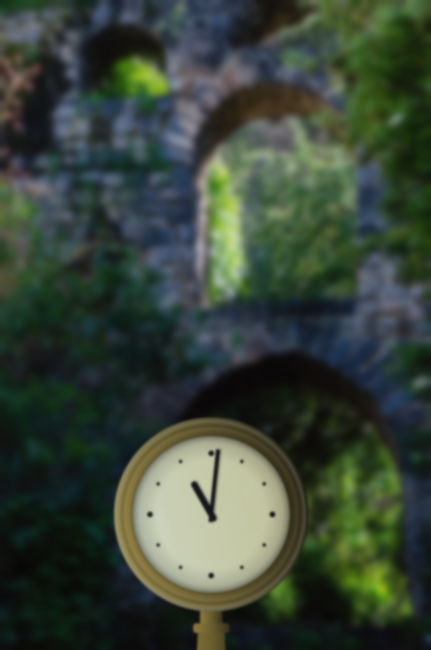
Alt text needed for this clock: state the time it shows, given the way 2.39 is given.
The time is 11.01
